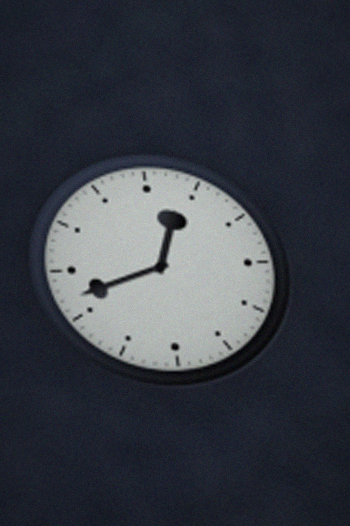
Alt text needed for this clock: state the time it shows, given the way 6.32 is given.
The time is 12.42
